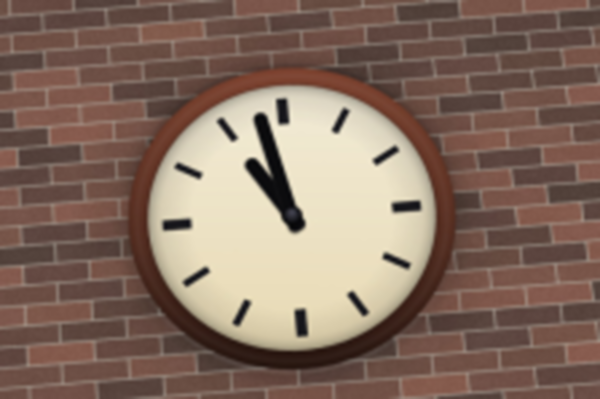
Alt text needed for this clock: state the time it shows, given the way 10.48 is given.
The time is 10.58
